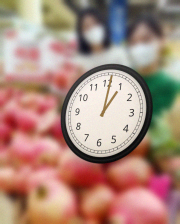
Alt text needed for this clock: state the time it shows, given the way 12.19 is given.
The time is 1.01
